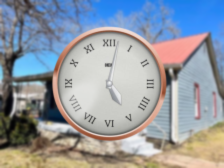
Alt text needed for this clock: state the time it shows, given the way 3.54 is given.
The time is 5.02
